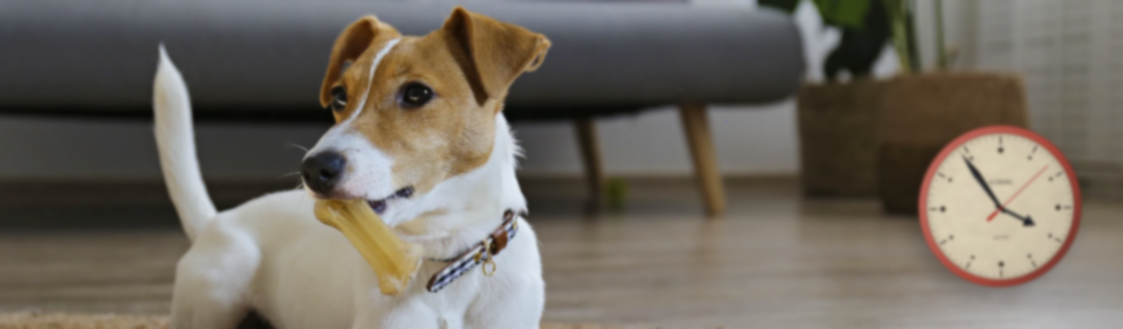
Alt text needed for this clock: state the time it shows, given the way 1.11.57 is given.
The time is 3.54.08
